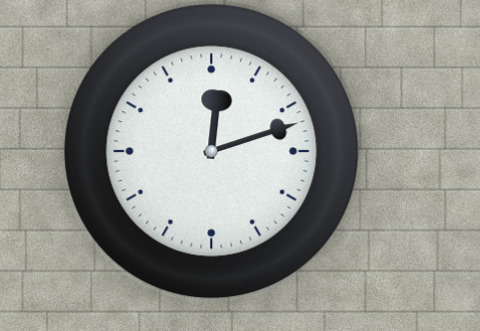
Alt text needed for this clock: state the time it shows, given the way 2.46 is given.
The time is 12.12
